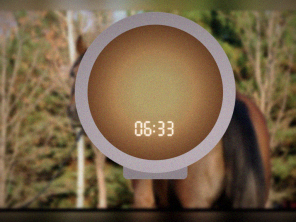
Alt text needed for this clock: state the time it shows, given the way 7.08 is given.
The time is 6.33
